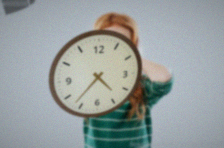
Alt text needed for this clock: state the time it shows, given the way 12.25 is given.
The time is 4.37
